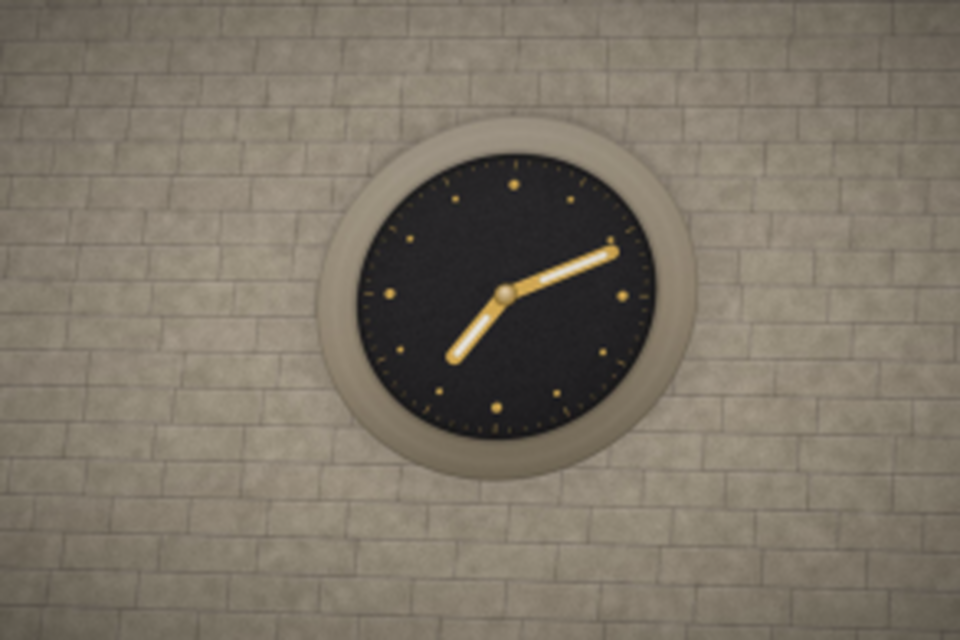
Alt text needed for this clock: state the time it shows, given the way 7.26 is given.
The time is 7.11
